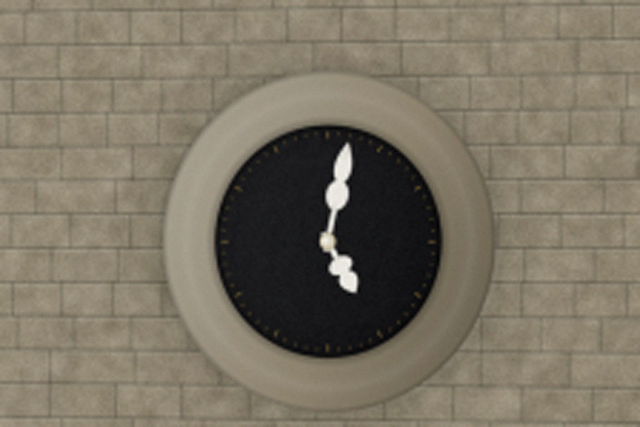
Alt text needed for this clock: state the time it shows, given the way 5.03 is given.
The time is 5.02
